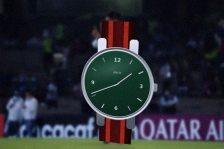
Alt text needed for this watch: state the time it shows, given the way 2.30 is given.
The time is 1.41
